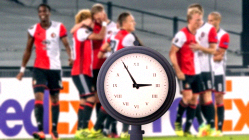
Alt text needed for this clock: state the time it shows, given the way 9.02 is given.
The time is 2.55
